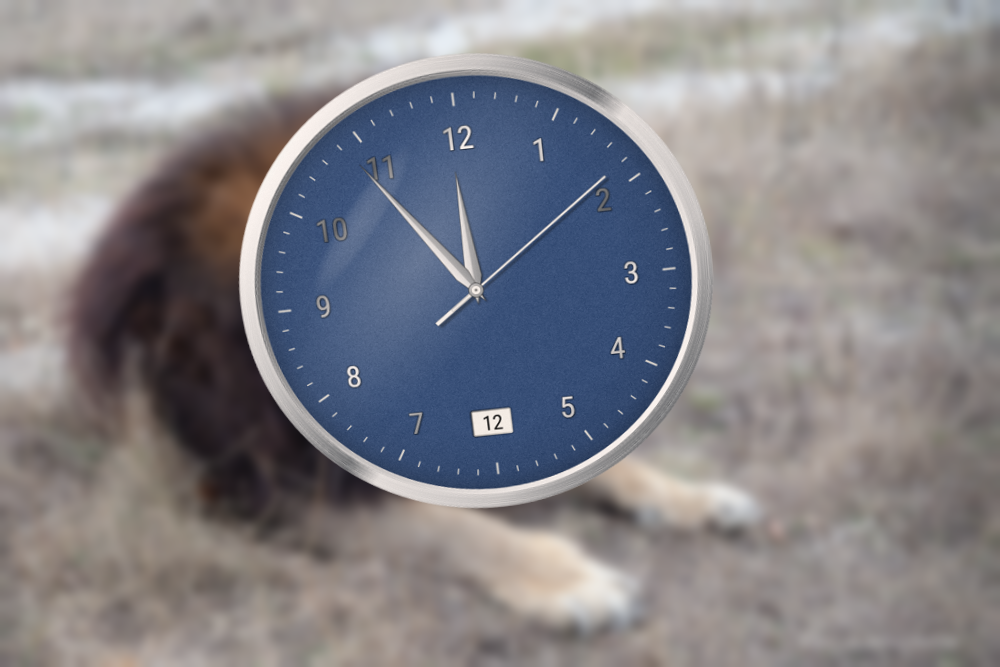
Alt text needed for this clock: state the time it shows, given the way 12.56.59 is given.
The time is 11.54.09
